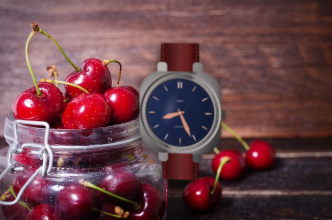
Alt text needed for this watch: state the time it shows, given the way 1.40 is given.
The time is 8.26
